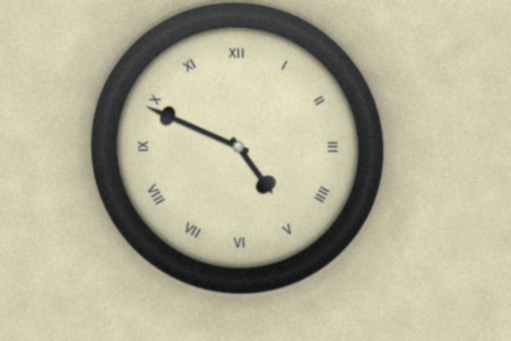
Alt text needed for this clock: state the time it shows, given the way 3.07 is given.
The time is 4.49
